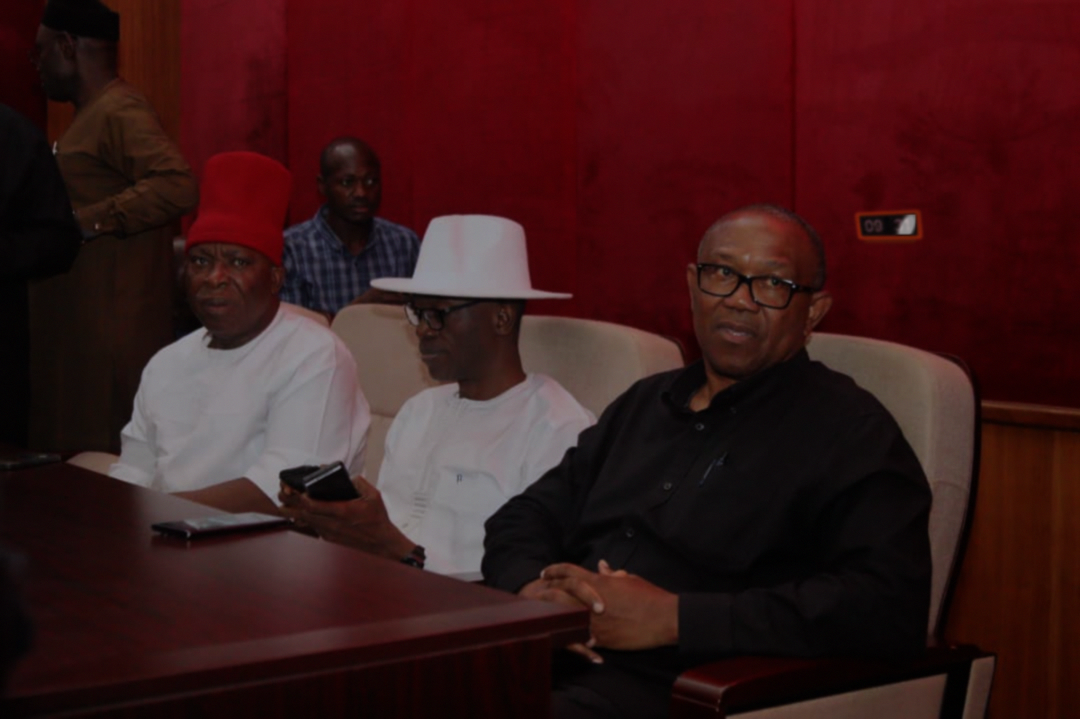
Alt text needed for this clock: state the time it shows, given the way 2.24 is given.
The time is 9.31
